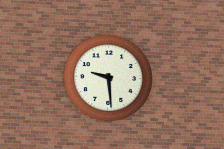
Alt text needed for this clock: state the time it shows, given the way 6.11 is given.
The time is 9.29
